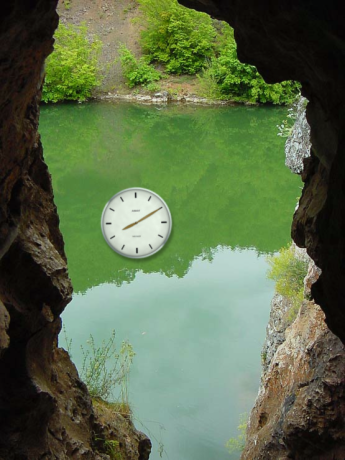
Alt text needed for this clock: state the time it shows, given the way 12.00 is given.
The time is 8.10
